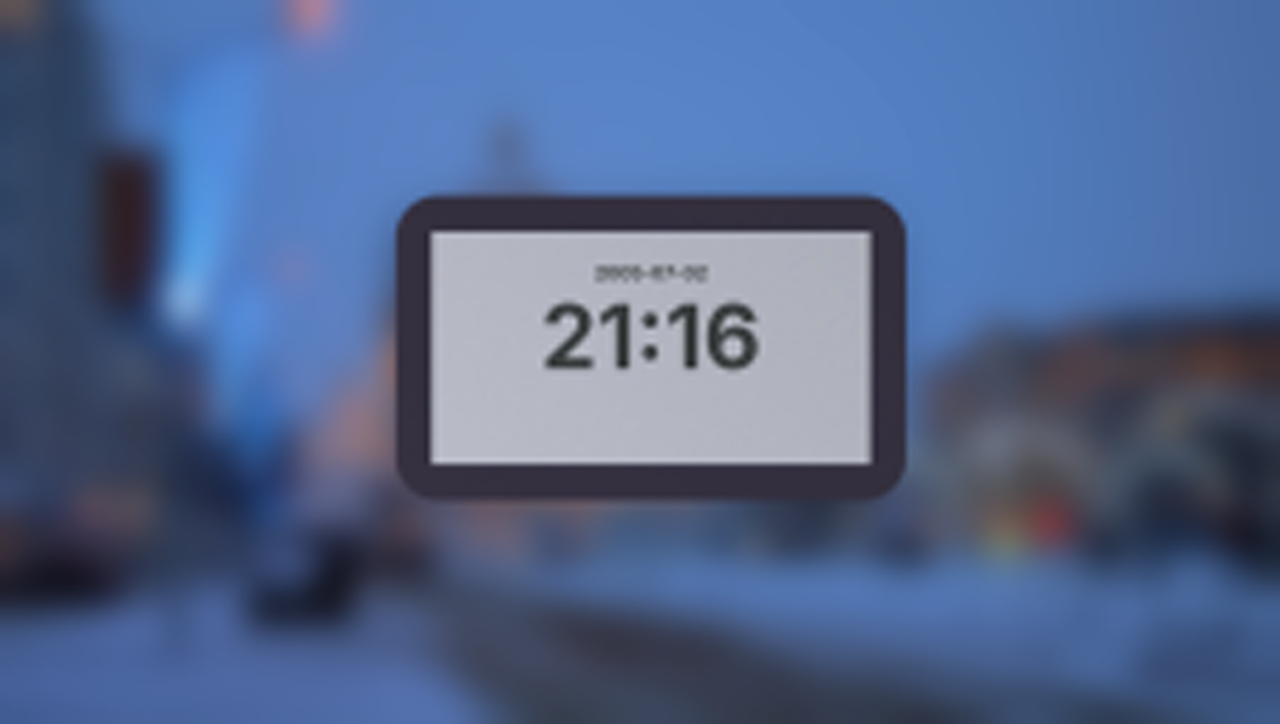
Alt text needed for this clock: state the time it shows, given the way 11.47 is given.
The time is 21.16
